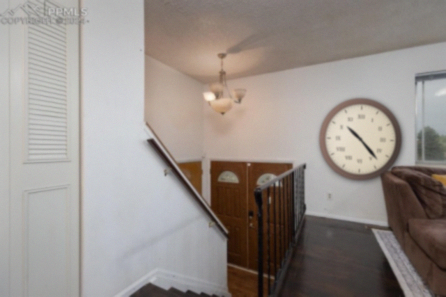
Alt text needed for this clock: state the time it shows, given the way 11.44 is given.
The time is 10.23
